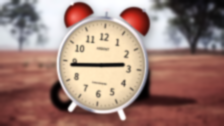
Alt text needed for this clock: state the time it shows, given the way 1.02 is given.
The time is 2.44
